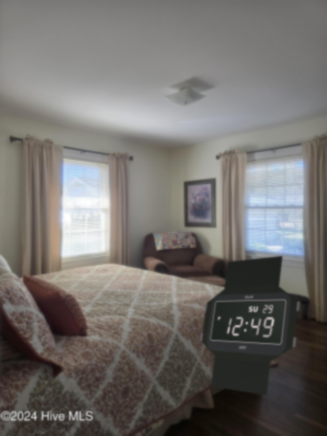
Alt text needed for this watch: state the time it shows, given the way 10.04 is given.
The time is 12.49
